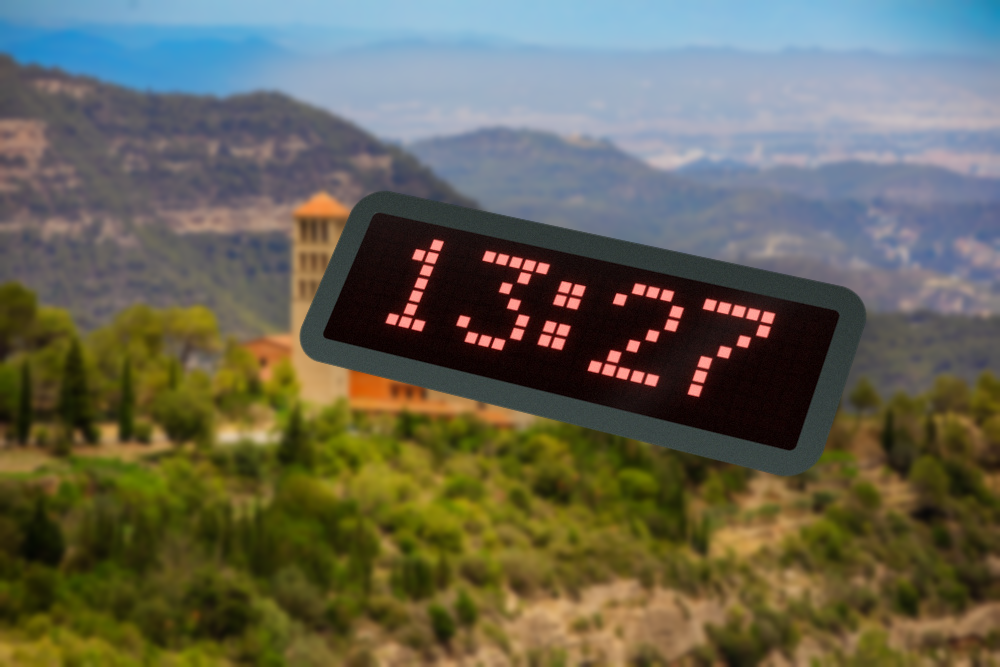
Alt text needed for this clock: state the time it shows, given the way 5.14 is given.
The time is 13.27
